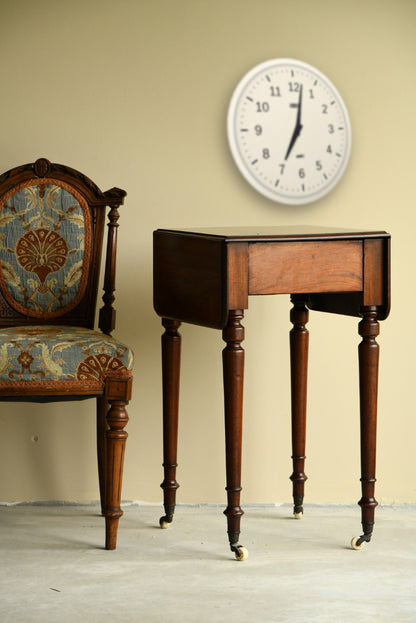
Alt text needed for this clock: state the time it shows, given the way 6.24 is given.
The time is 7.02
